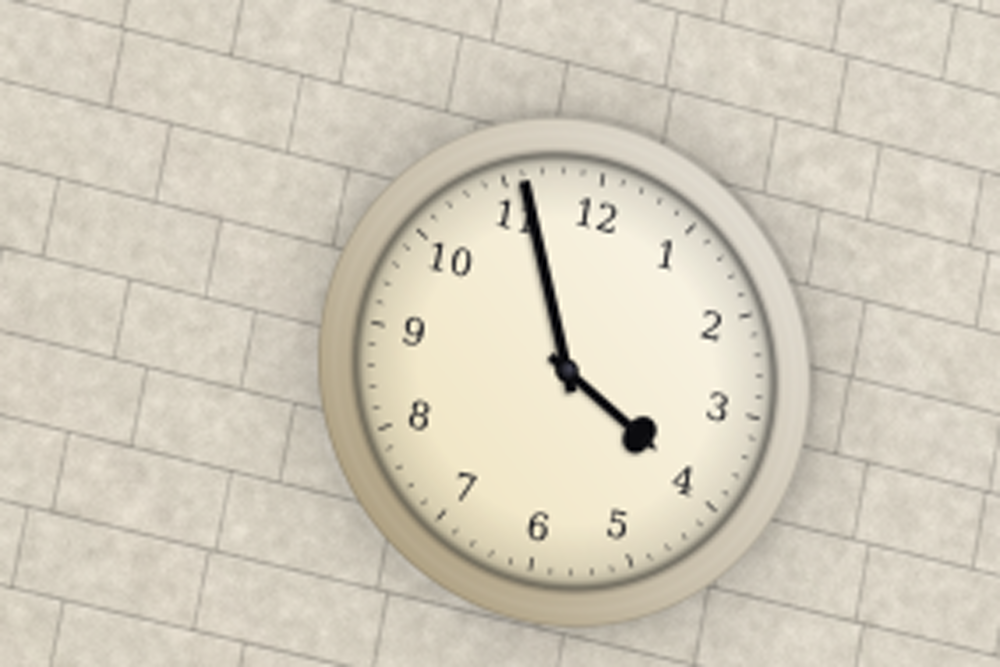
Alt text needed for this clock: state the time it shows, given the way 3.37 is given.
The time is 3.56
